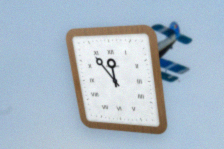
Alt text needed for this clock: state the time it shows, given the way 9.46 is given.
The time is 11.54
